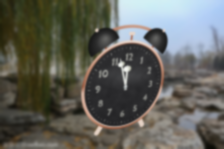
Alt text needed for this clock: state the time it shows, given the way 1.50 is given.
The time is 11.57
